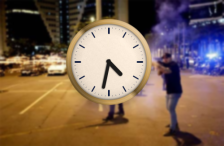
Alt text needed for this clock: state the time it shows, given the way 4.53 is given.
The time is 4.32
